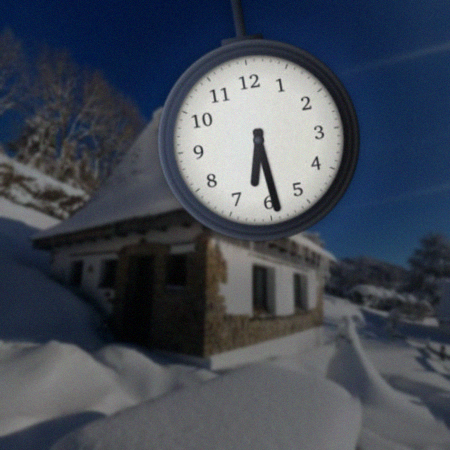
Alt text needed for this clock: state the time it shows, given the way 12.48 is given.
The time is 6.29
